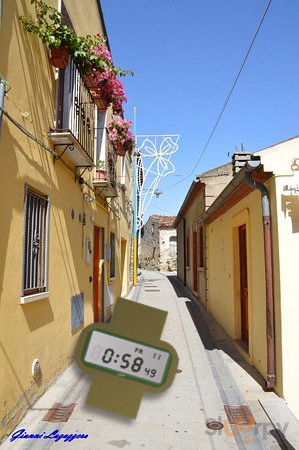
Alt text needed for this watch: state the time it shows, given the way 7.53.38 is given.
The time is 0.58.49
